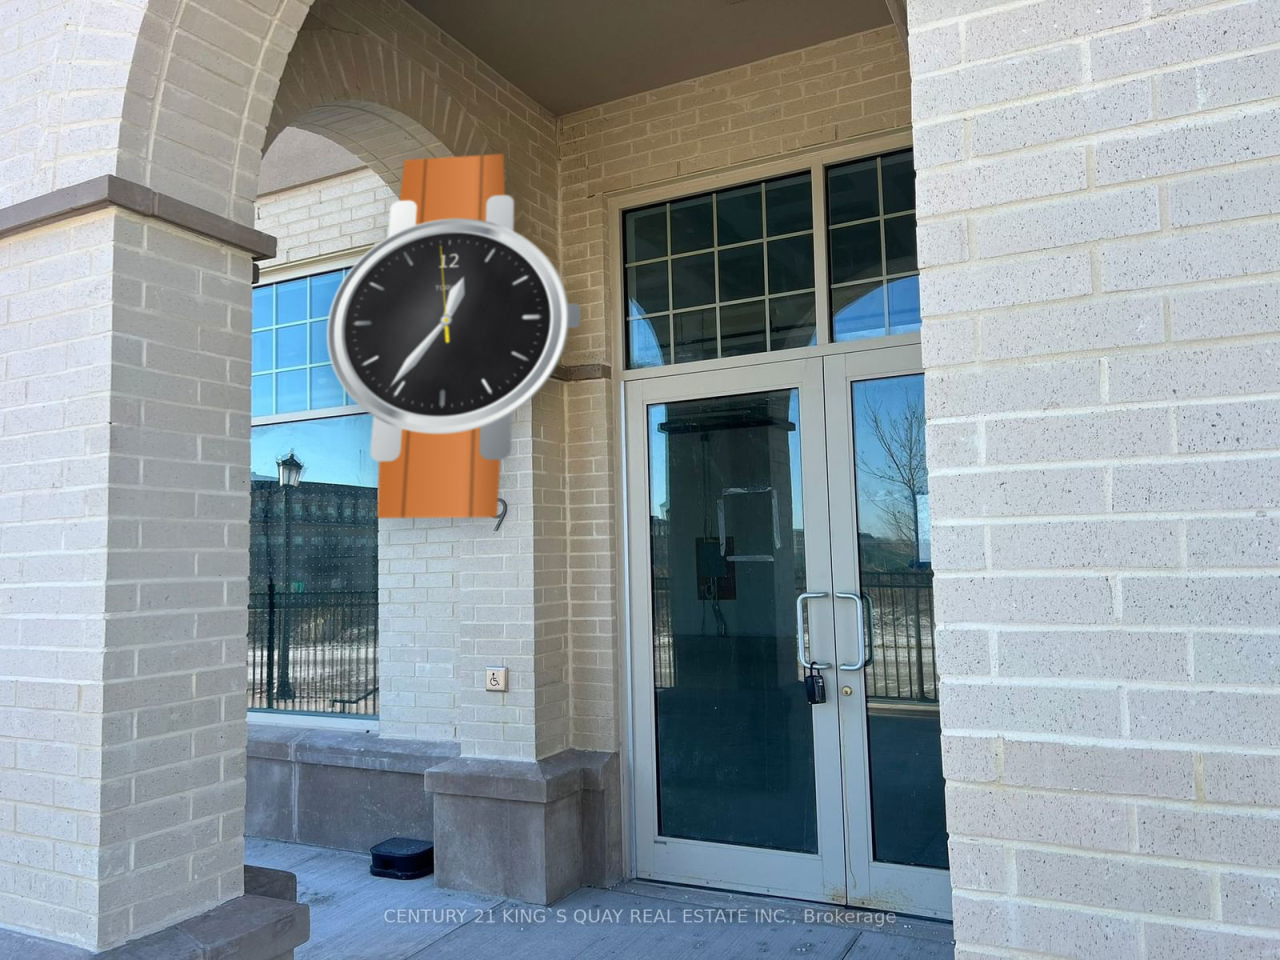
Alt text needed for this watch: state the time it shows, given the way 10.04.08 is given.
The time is 12.35.59
